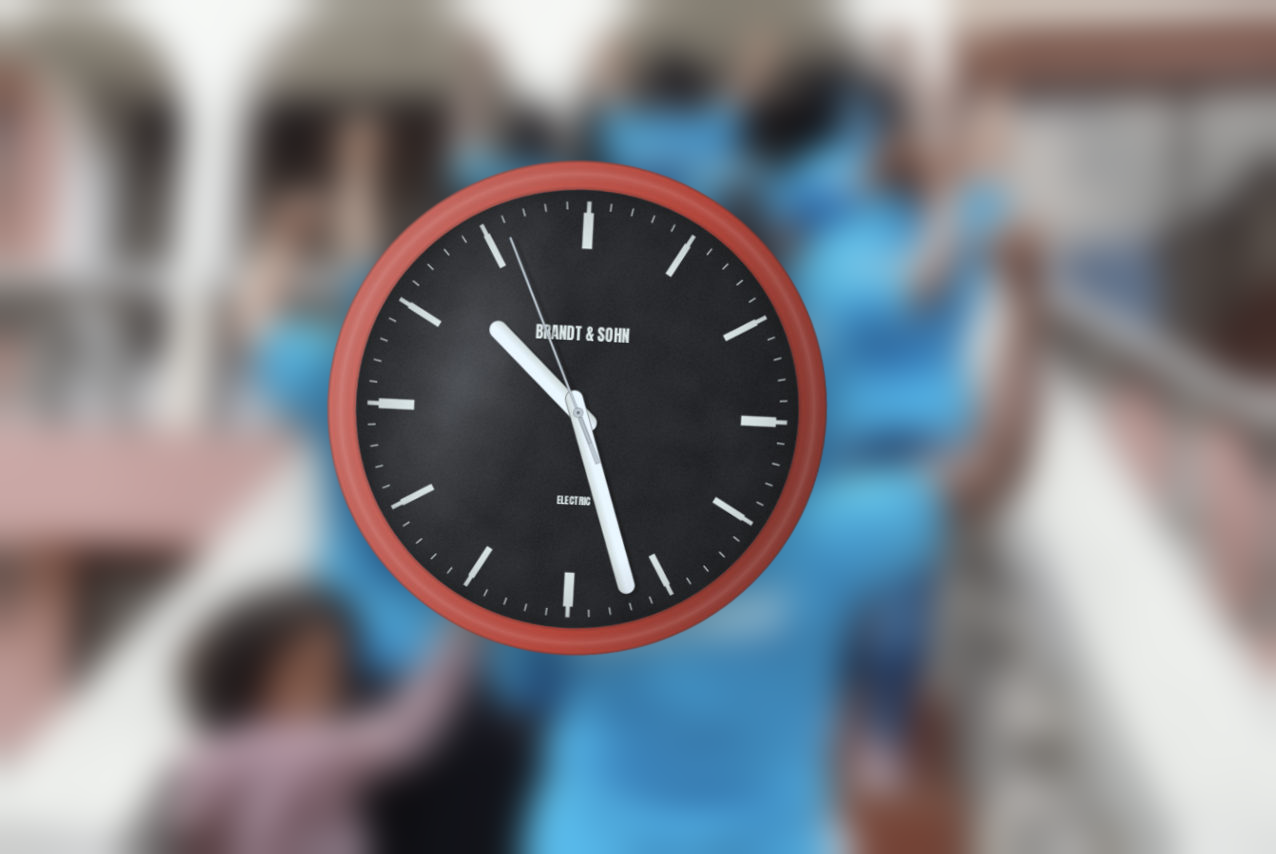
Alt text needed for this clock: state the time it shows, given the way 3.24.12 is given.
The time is 10.26.56
